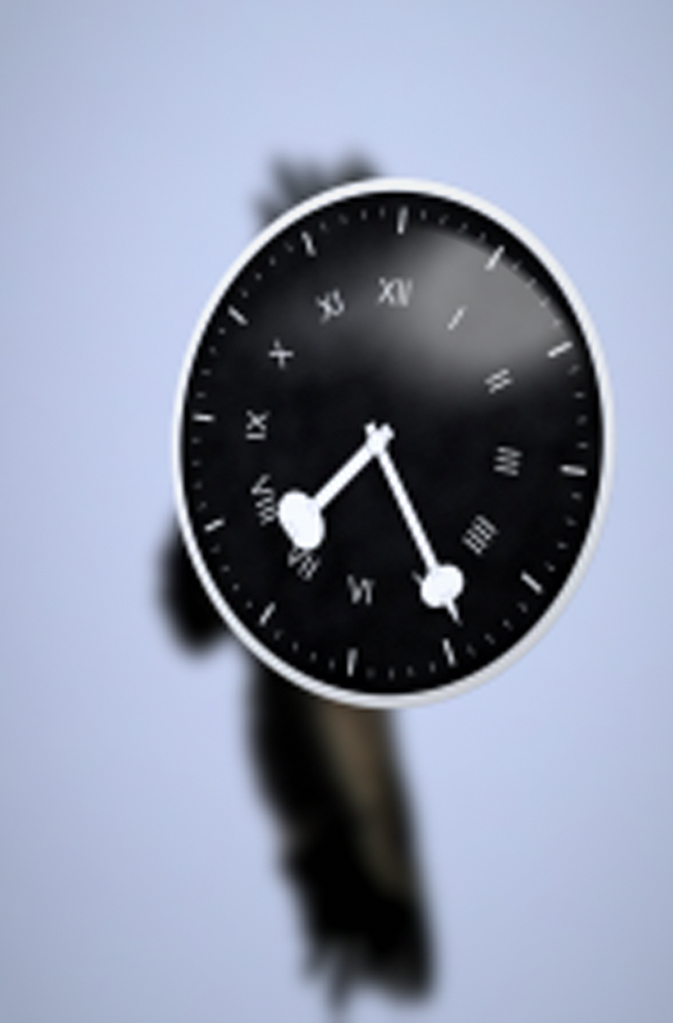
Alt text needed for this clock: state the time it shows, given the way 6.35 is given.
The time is 7.24
